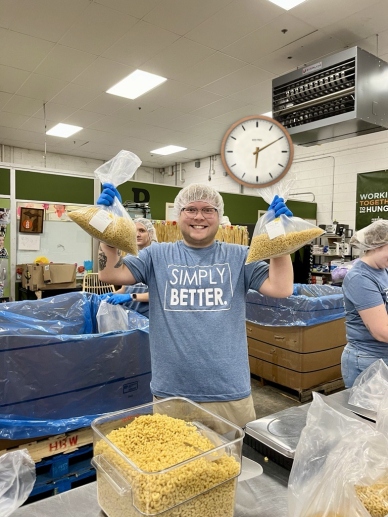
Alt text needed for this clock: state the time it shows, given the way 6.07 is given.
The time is 6.10
